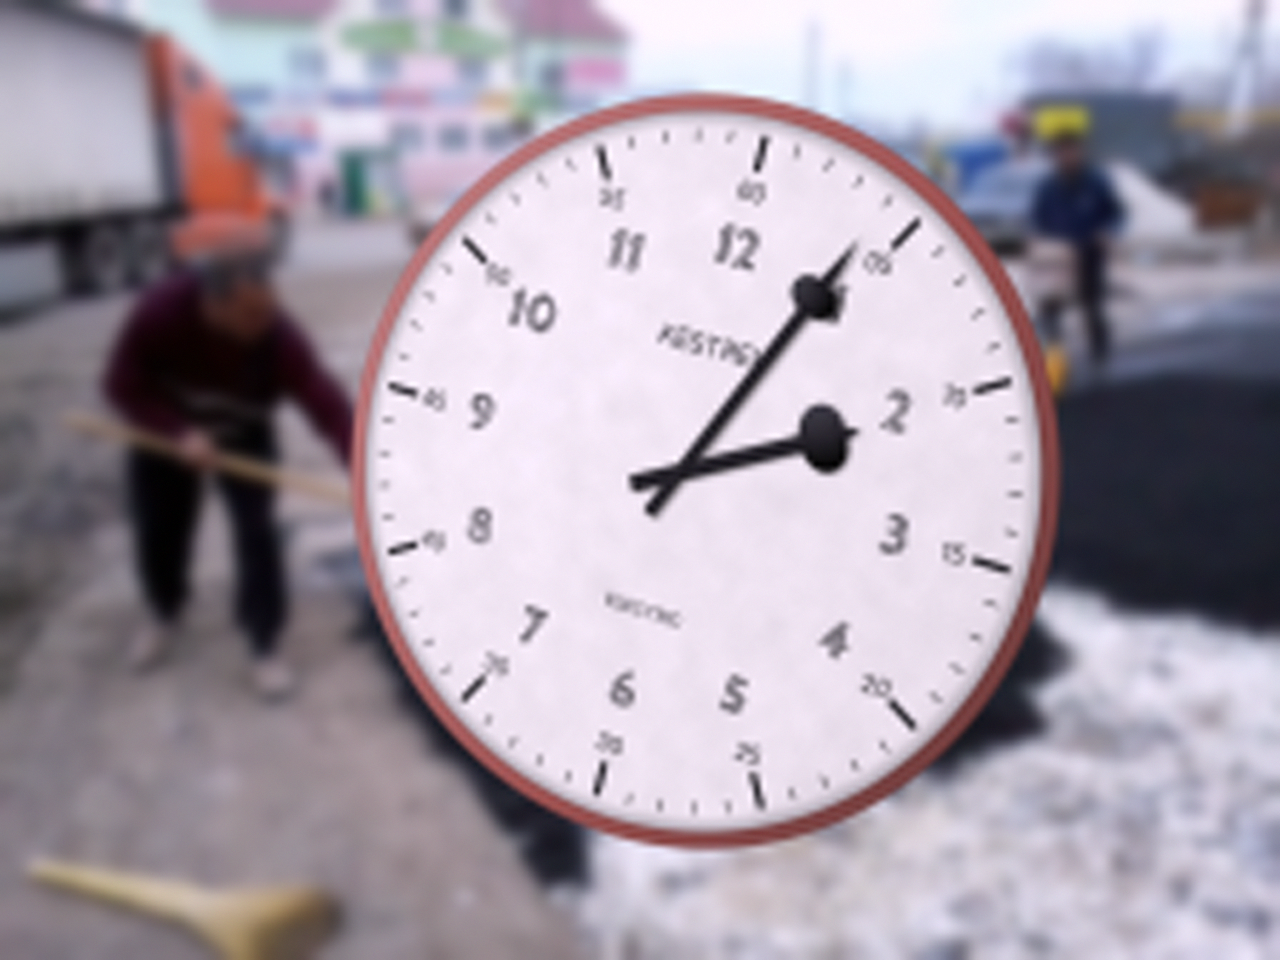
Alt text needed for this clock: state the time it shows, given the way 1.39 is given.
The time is 2.04
